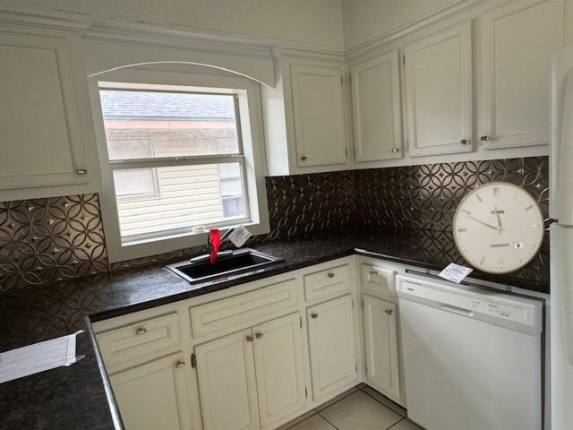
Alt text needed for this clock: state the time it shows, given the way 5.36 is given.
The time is 11.49
